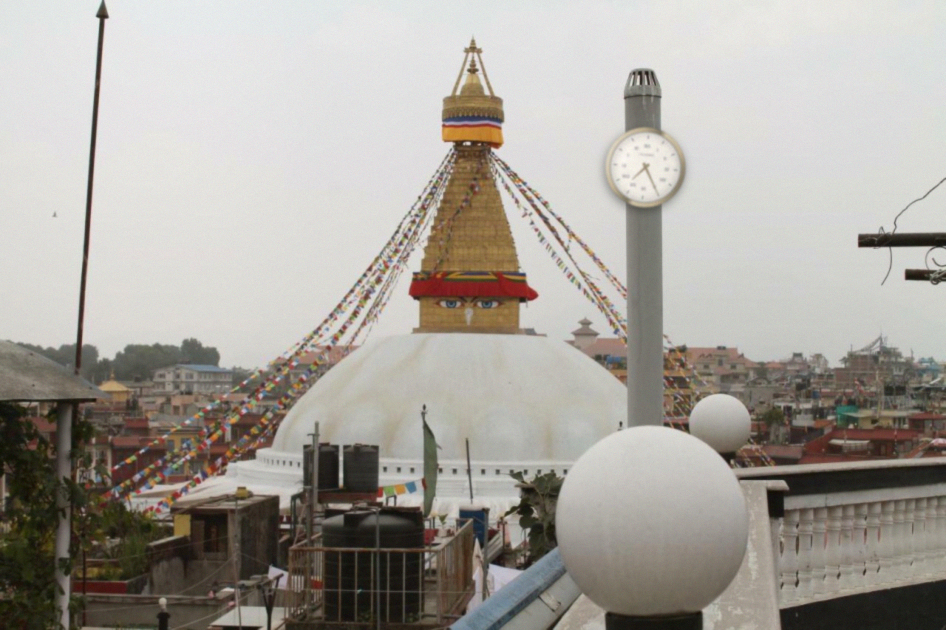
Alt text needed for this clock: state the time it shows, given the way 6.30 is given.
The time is 7.25
